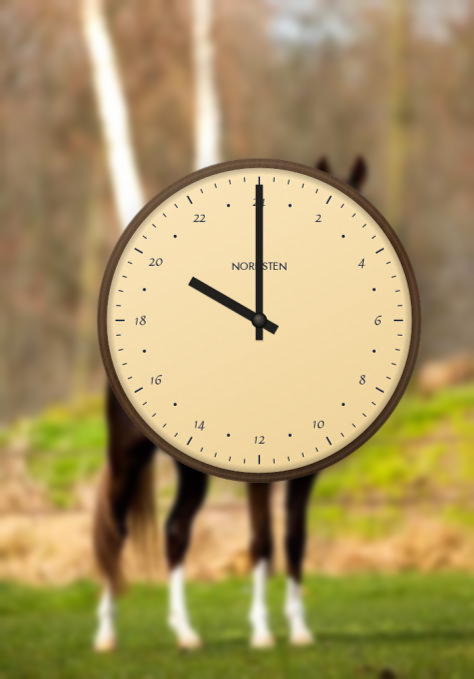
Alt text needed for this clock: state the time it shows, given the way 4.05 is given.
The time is 20.00
